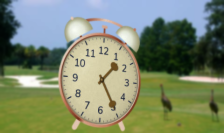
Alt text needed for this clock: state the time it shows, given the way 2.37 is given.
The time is 1.25
